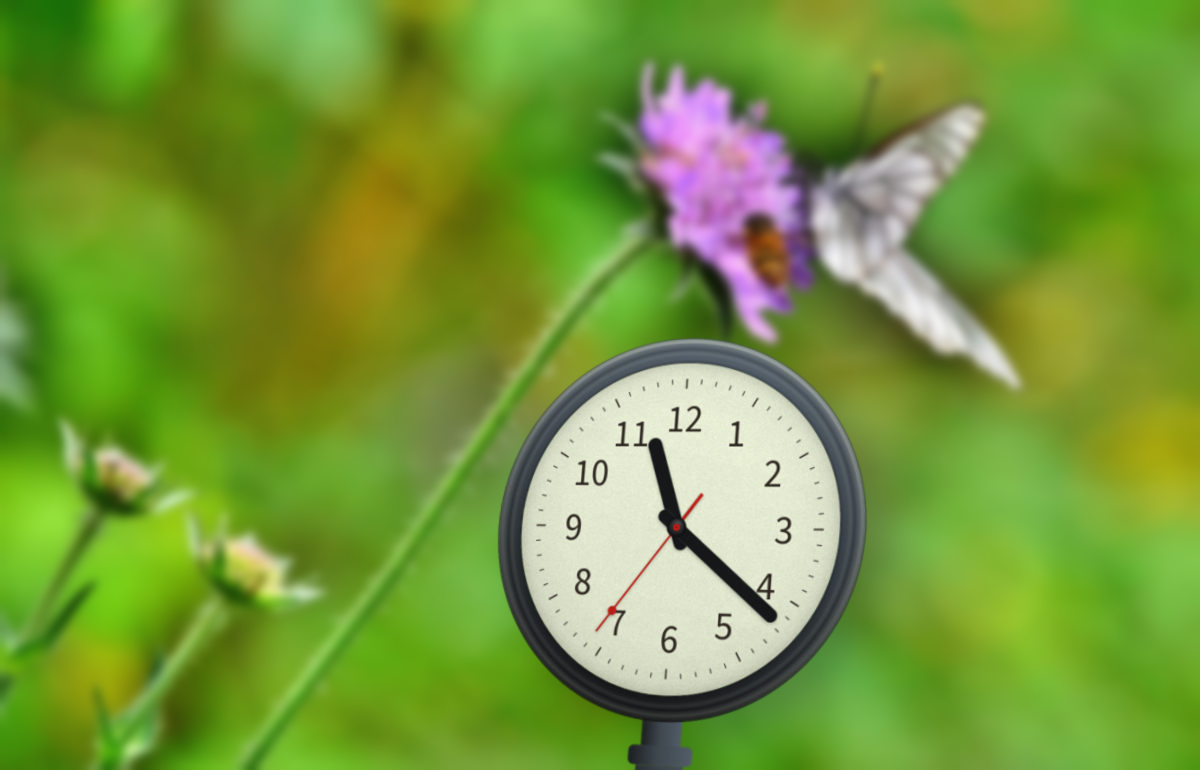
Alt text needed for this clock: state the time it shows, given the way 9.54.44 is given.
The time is 11.21.36
